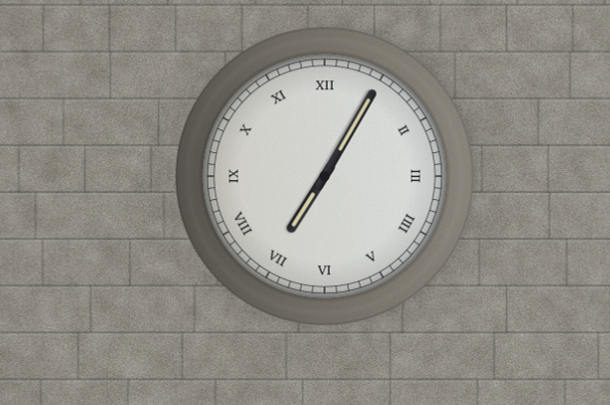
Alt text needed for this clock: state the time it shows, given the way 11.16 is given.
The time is 7.05
